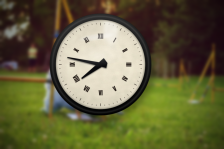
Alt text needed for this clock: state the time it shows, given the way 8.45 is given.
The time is 7.47
